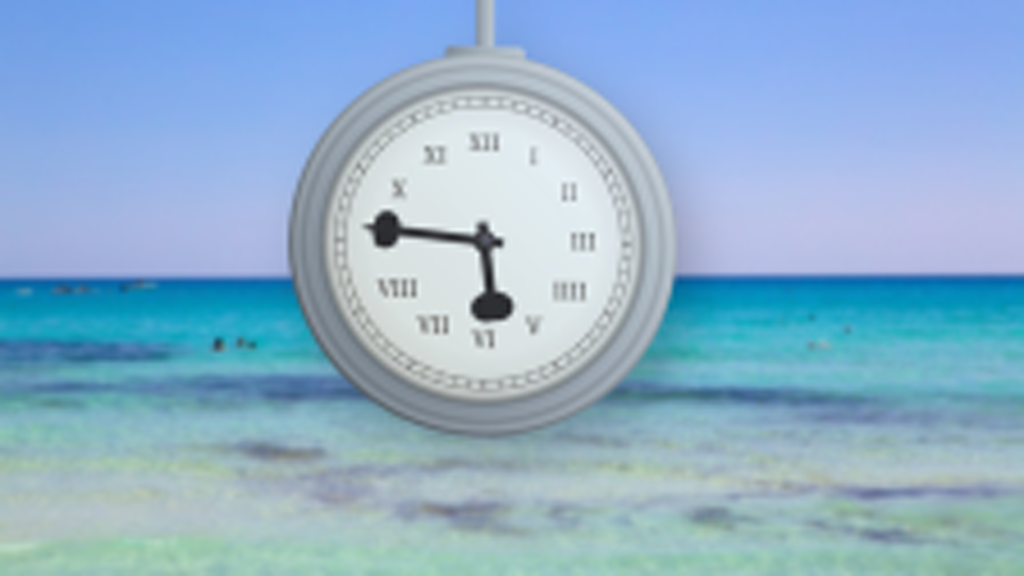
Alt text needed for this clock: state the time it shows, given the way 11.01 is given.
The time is 5.46
